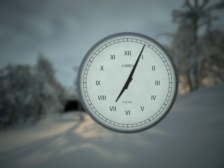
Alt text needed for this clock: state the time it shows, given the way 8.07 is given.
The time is 7.04
